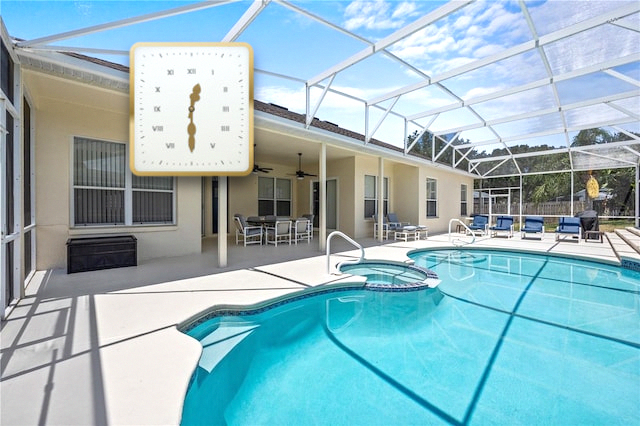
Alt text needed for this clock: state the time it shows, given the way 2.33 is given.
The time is 12.30
